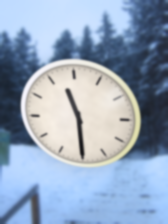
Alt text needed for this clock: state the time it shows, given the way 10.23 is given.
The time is 11.30
